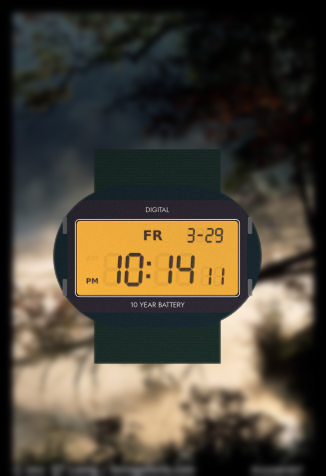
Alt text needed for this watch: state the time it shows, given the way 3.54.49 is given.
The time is 10.14.11
